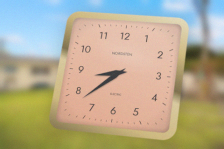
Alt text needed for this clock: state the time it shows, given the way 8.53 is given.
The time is 8.38
